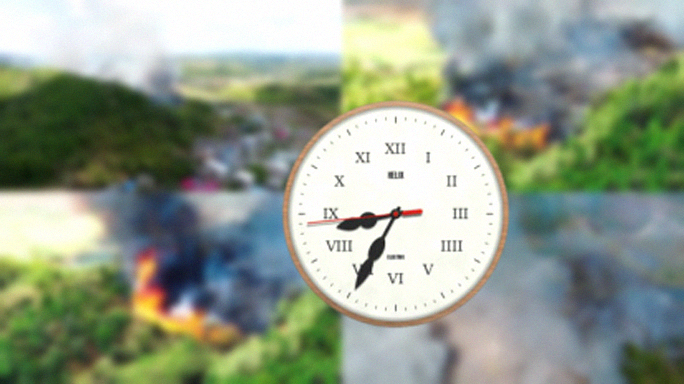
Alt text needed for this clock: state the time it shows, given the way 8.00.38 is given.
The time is 8.34.44
